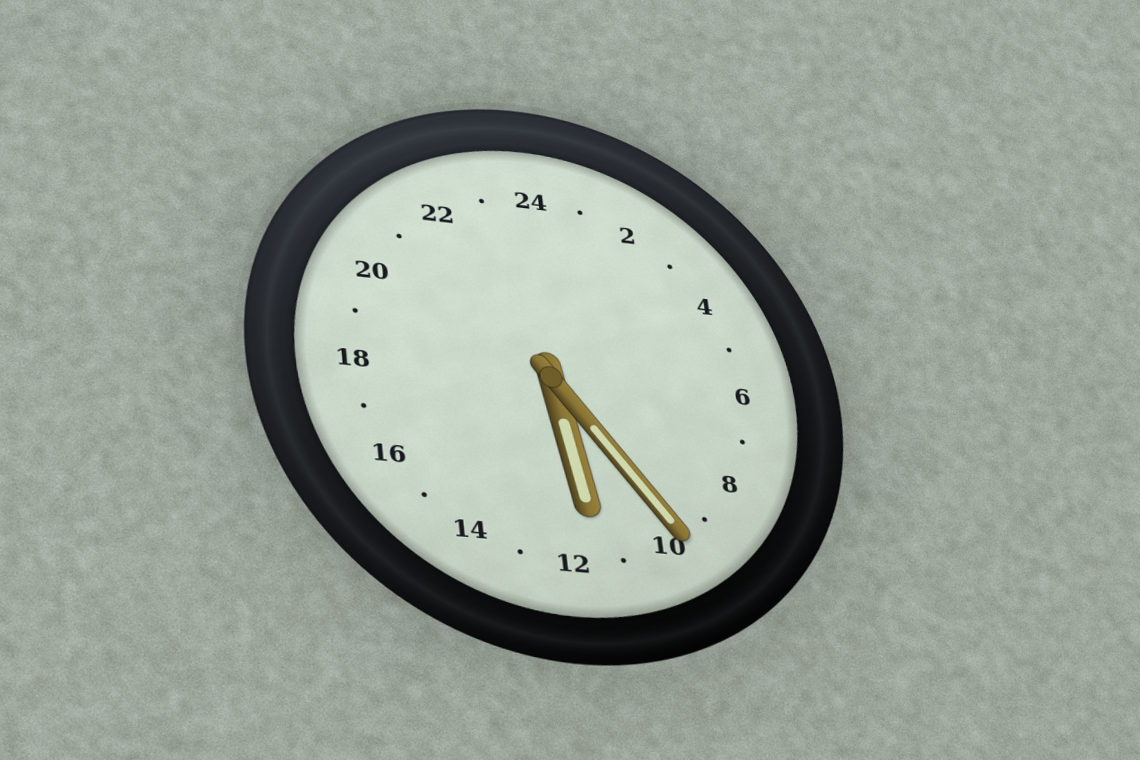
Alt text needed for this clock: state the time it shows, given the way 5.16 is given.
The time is 11.24
